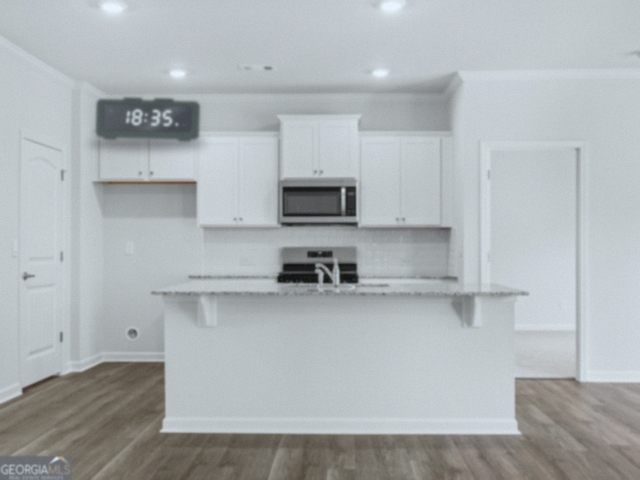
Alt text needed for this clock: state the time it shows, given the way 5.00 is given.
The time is 18.35
